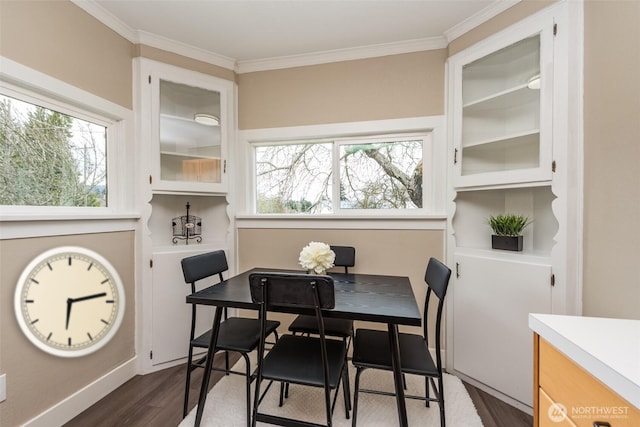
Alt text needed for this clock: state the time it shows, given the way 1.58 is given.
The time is 6.13
